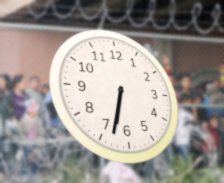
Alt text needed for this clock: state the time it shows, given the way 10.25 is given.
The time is 6.33
